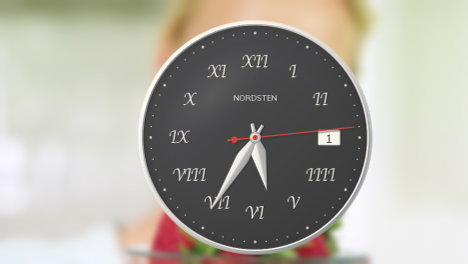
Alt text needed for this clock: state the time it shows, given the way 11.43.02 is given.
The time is 5.35.14
